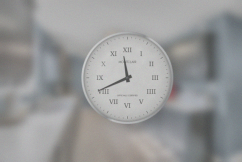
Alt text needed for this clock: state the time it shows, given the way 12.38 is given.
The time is 11.41
